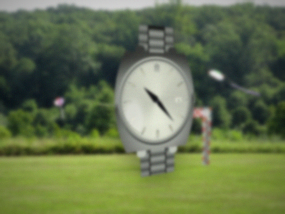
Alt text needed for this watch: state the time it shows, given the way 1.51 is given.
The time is 10.23
